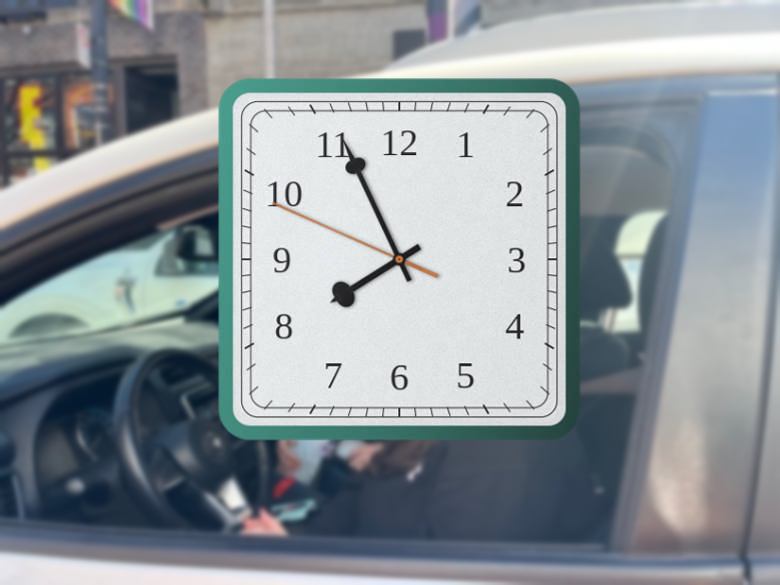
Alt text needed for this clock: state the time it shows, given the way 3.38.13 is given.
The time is 7.55.49
